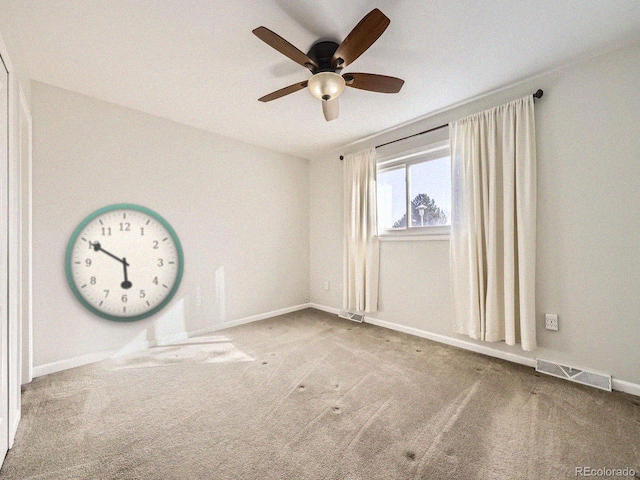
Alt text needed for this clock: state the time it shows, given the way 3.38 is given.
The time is 5.50
